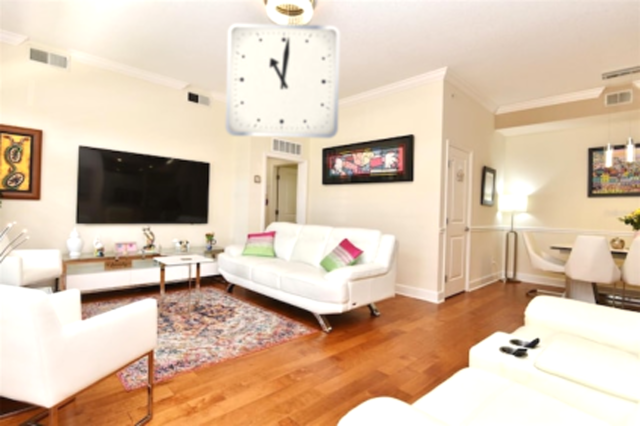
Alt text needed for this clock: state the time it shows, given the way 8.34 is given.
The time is 11.01
